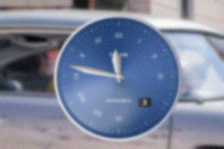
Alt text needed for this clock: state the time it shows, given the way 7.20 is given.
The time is 11.47
